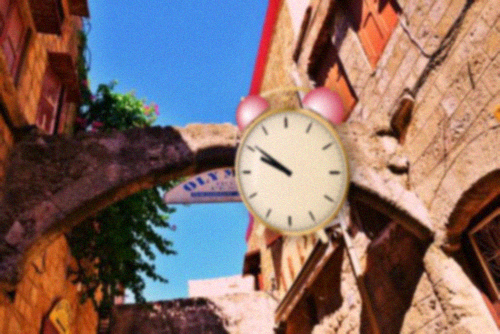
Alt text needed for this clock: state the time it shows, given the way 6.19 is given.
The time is 9.51
